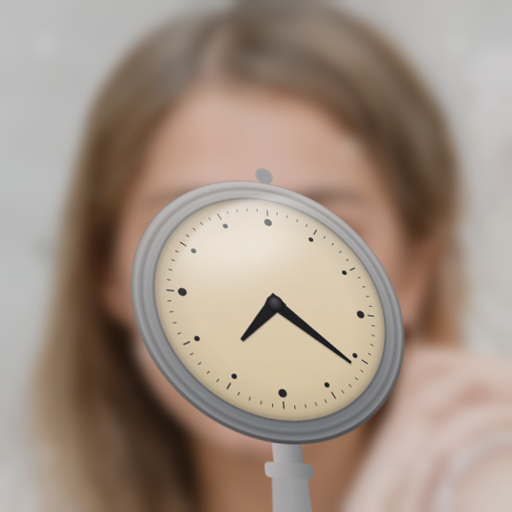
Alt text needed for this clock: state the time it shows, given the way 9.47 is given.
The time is 7.21
